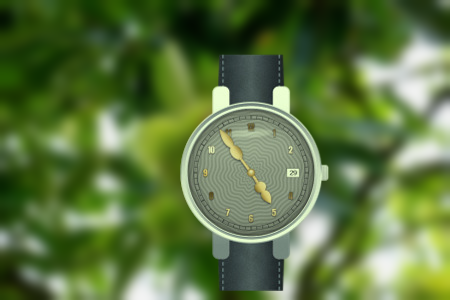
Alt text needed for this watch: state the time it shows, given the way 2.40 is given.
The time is 4.54
